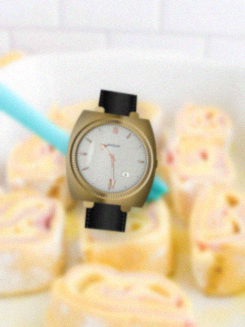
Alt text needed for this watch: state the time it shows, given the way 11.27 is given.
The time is 10.29
